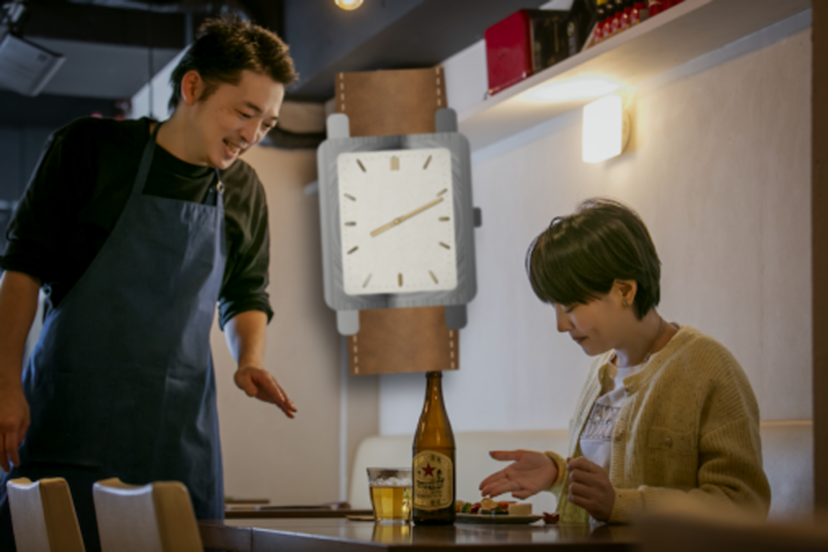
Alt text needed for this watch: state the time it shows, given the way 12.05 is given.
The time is 8.11
